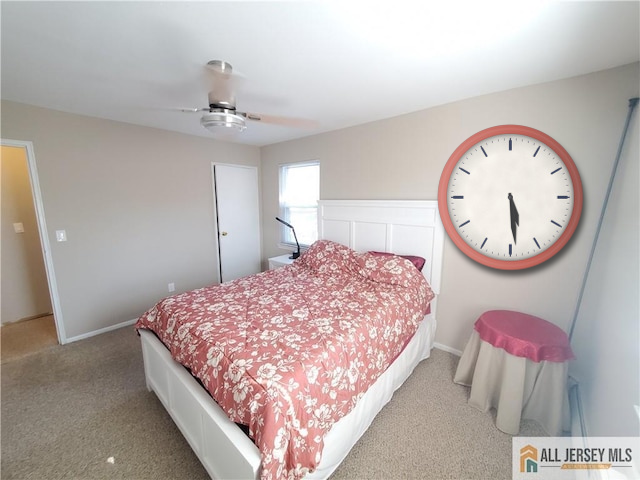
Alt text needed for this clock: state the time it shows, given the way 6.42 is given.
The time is 5.29
